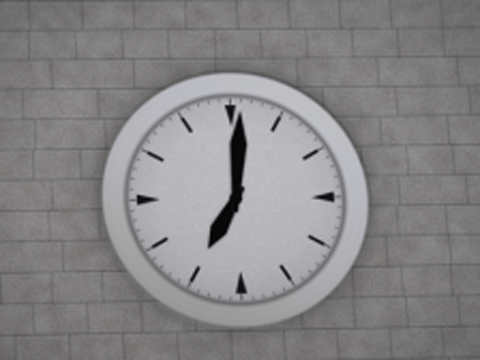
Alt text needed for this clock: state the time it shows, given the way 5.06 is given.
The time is 7.01
